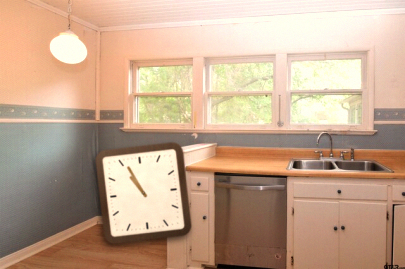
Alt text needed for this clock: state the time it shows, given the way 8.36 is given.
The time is 10.56
